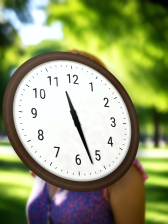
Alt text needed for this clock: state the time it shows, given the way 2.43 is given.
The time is 11.27
